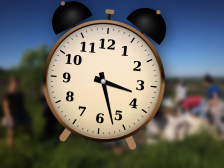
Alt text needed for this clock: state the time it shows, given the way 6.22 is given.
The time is 3.27
